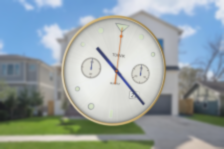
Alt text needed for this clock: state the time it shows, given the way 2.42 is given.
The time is 10.22
